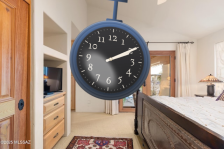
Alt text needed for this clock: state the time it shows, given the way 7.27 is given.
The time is 2.10
